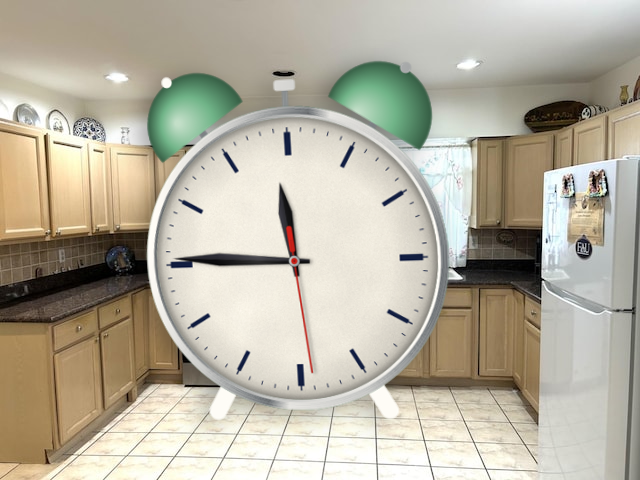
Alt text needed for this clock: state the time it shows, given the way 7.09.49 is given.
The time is 11.45.29
